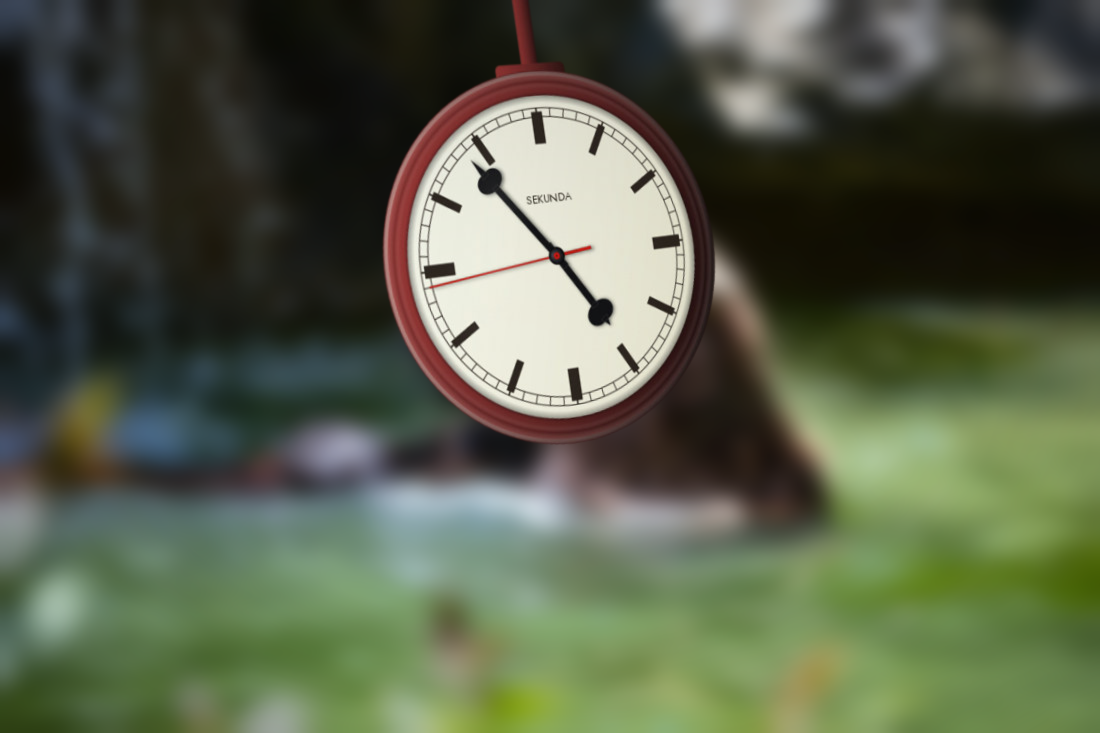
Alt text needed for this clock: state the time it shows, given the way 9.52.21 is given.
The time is 4.53.44
